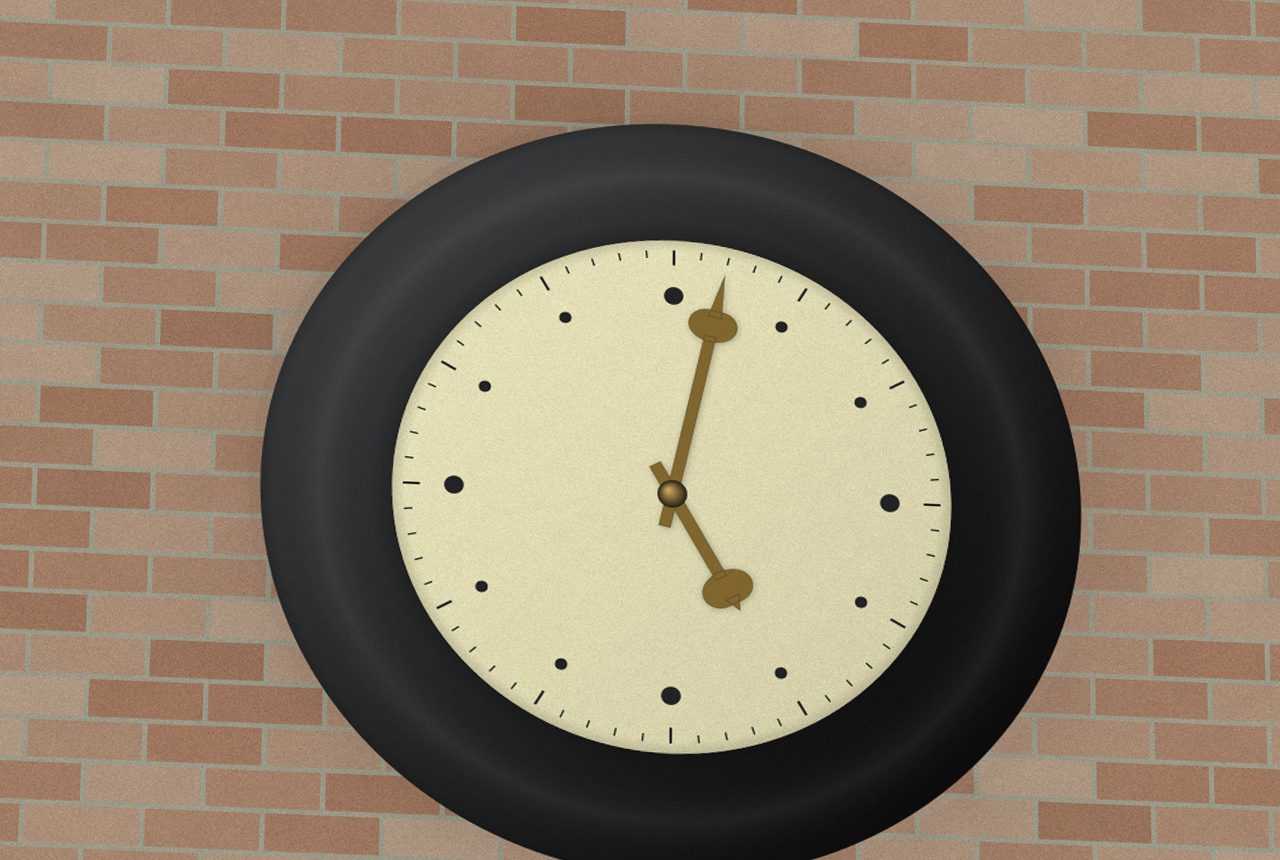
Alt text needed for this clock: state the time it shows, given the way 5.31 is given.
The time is 5.02
